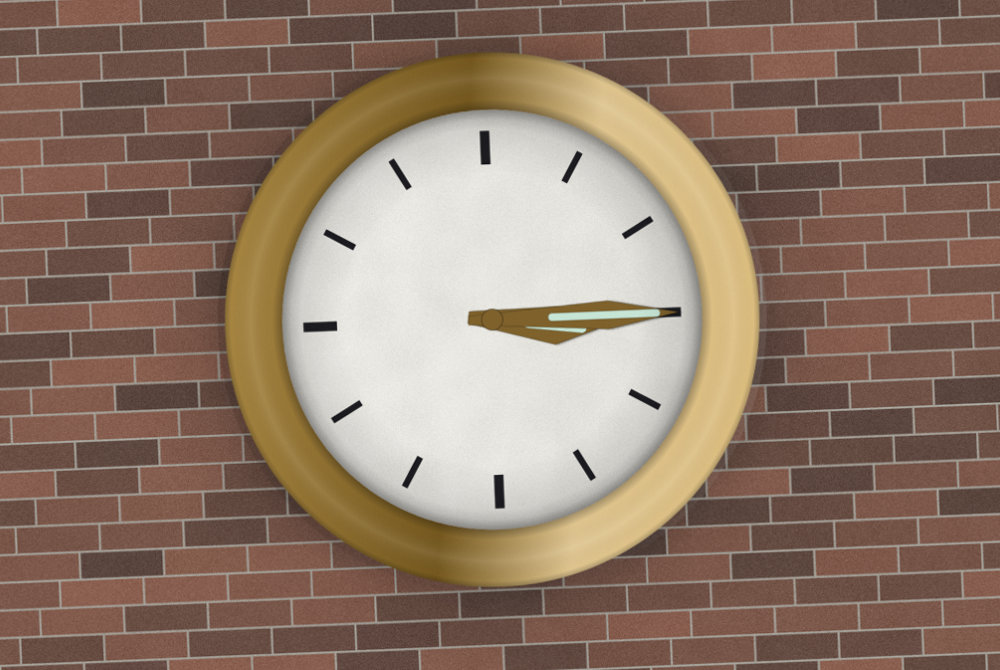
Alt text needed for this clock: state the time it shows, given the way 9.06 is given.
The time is 3.15
